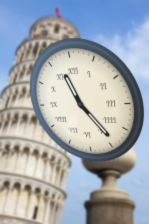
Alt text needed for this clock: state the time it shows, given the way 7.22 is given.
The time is 11.24
